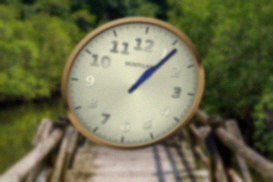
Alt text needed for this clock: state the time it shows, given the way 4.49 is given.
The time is 1.06
